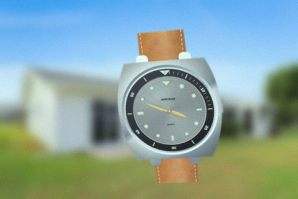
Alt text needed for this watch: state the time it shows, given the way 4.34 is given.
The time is 3.49
